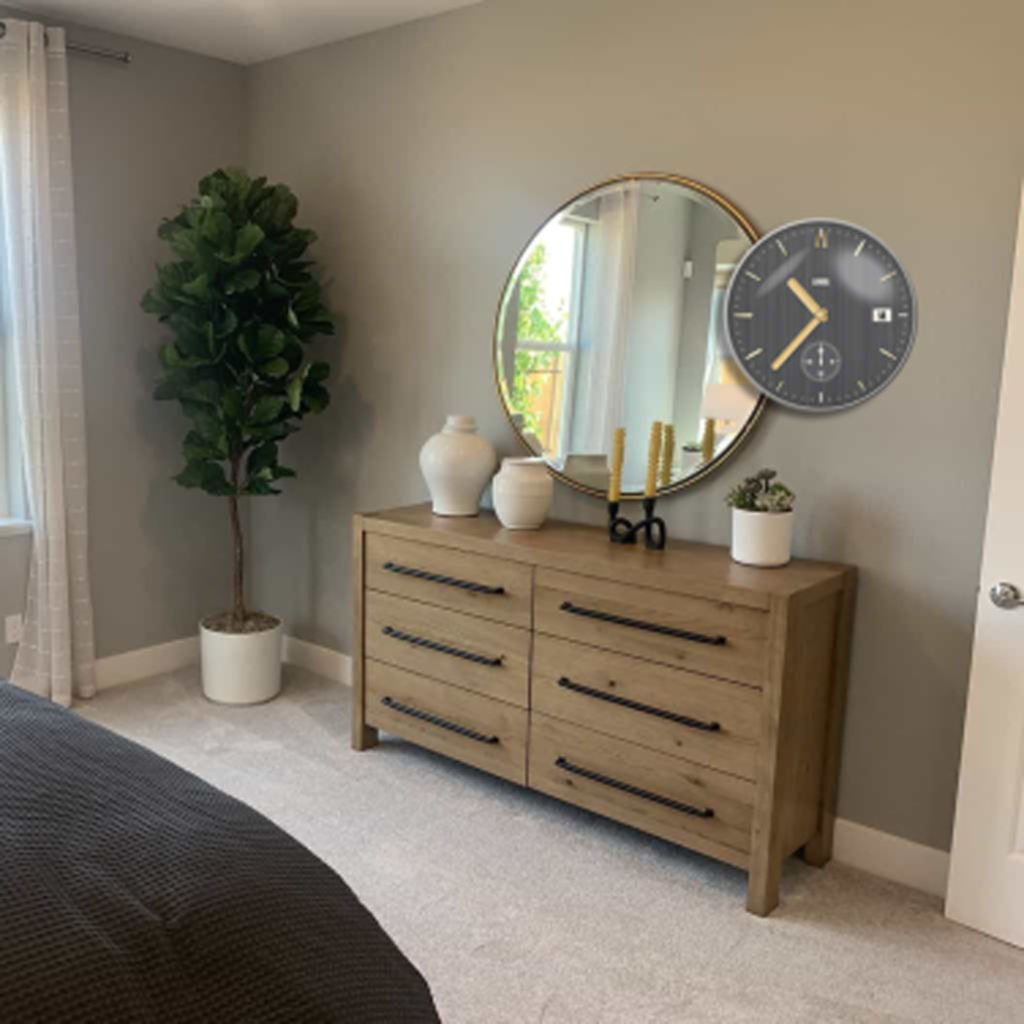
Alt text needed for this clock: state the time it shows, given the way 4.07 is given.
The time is 10.37
